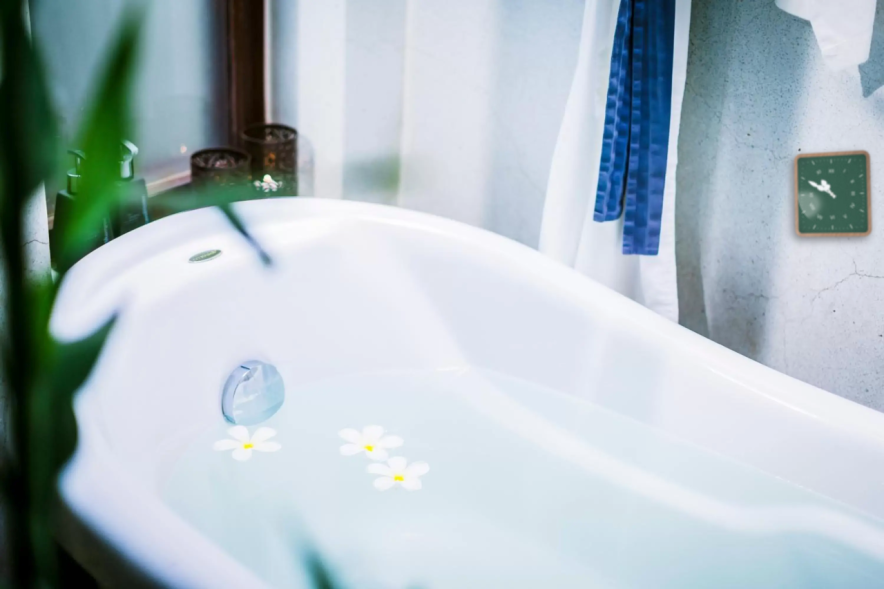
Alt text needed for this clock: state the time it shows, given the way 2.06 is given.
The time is 10.50
